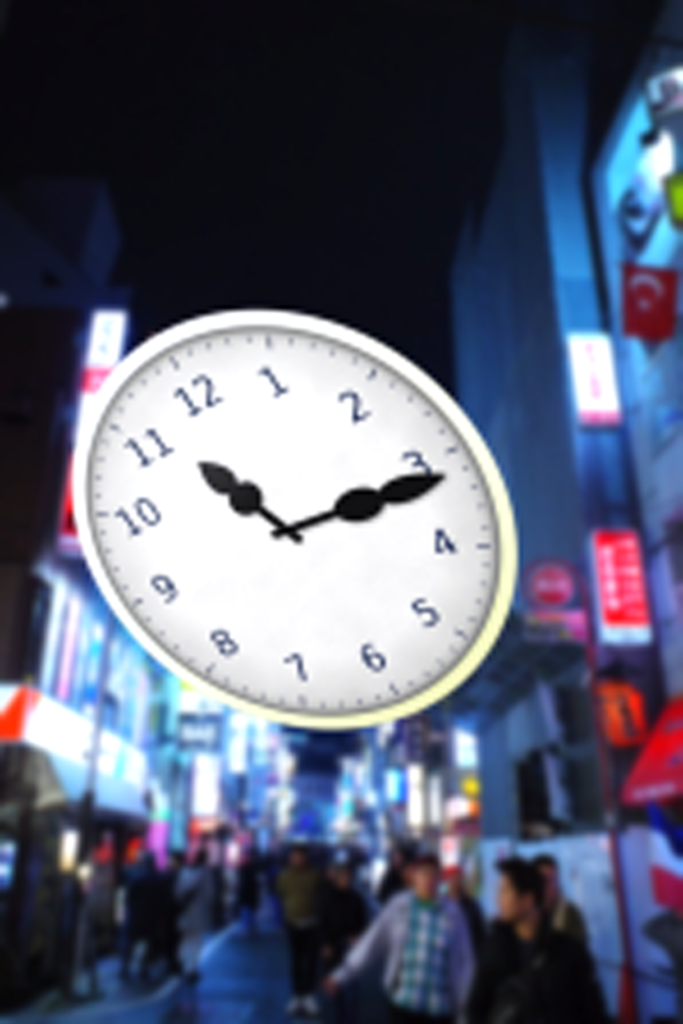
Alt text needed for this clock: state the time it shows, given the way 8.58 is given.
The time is 11.16
